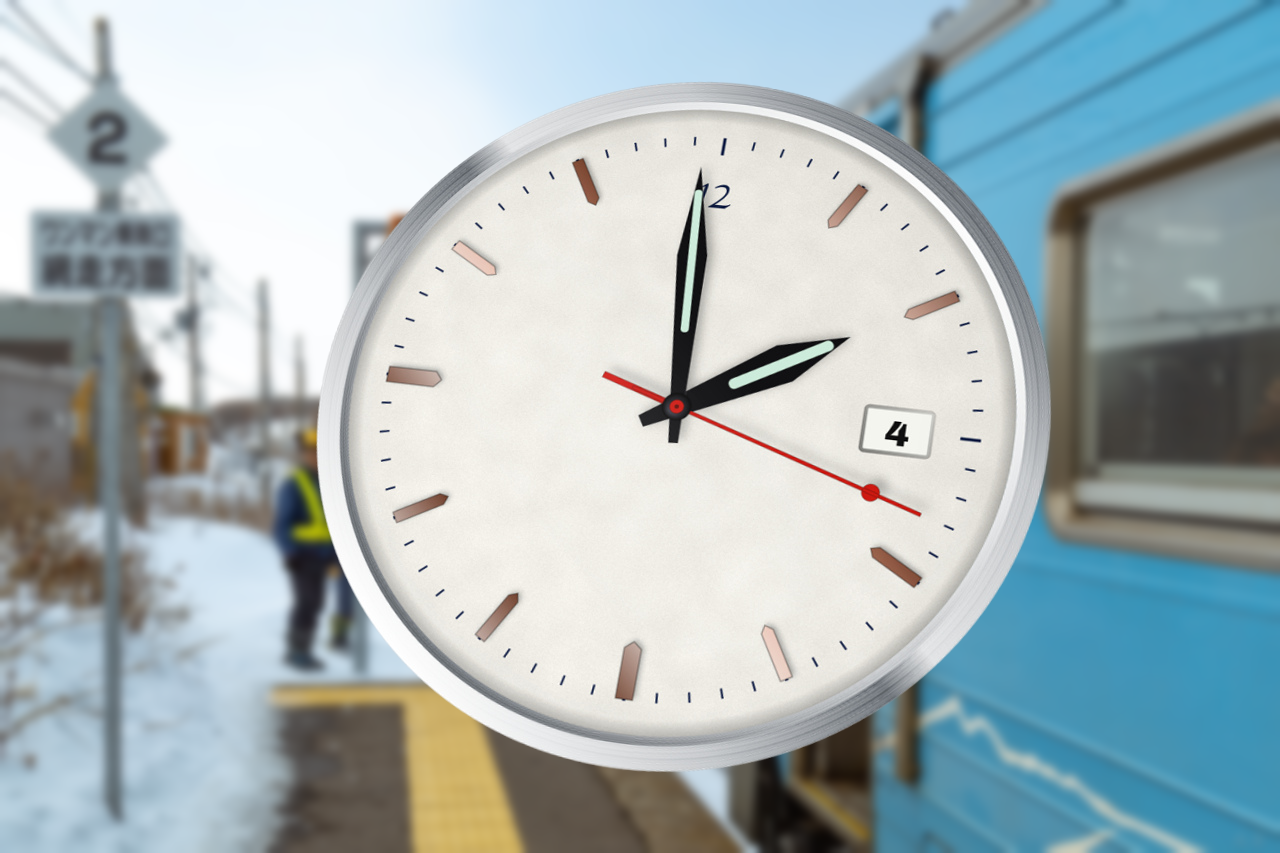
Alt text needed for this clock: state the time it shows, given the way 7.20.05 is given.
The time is 1.59.18
